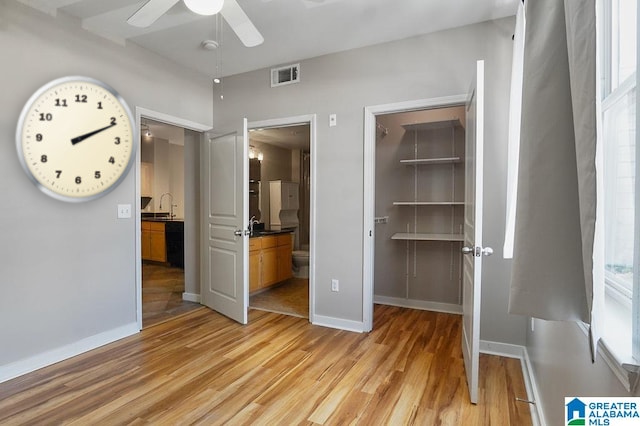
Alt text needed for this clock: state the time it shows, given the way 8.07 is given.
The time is 2.11
